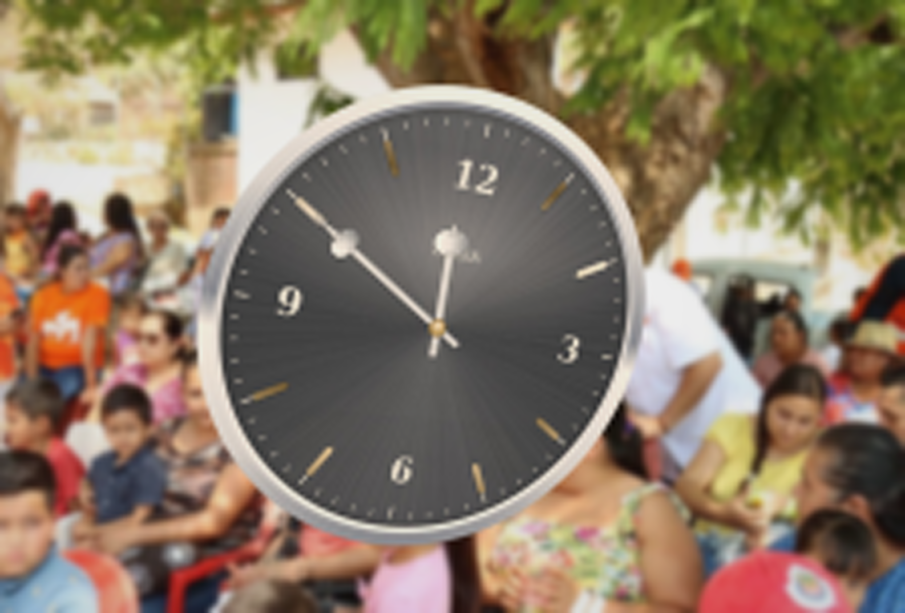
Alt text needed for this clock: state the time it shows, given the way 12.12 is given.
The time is 11.50
